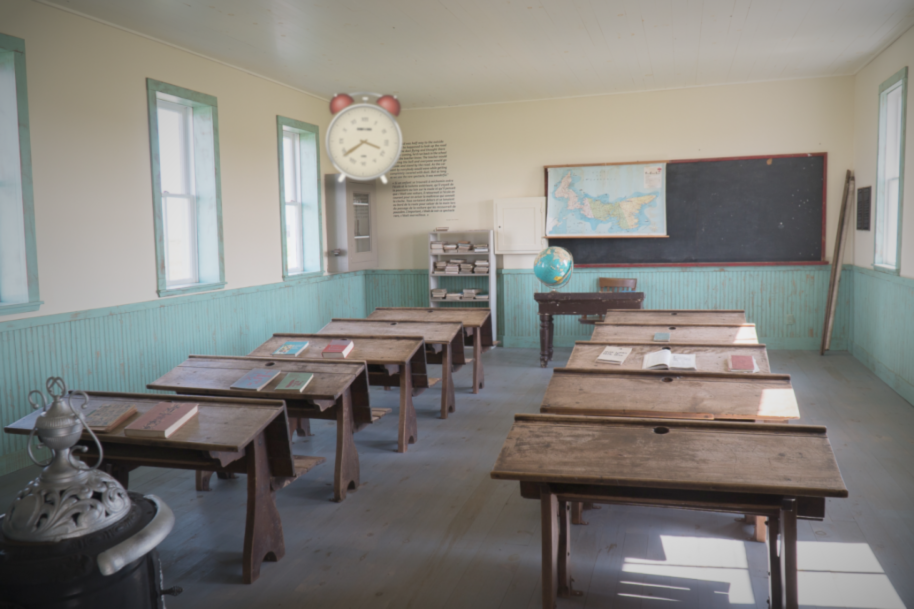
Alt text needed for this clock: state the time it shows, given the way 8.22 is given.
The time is 3.39
